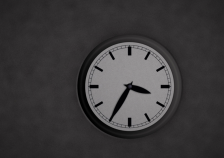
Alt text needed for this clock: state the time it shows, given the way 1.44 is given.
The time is 3.35
